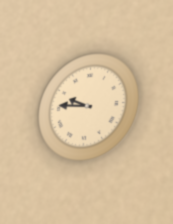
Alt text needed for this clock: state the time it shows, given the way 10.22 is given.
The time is 9.46
